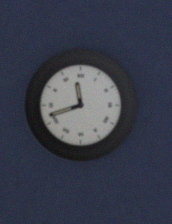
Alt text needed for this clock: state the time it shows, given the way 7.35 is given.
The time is 11.42
